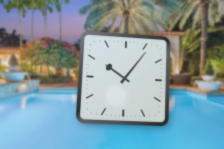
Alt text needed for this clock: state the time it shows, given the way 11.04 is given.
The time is 10.06
